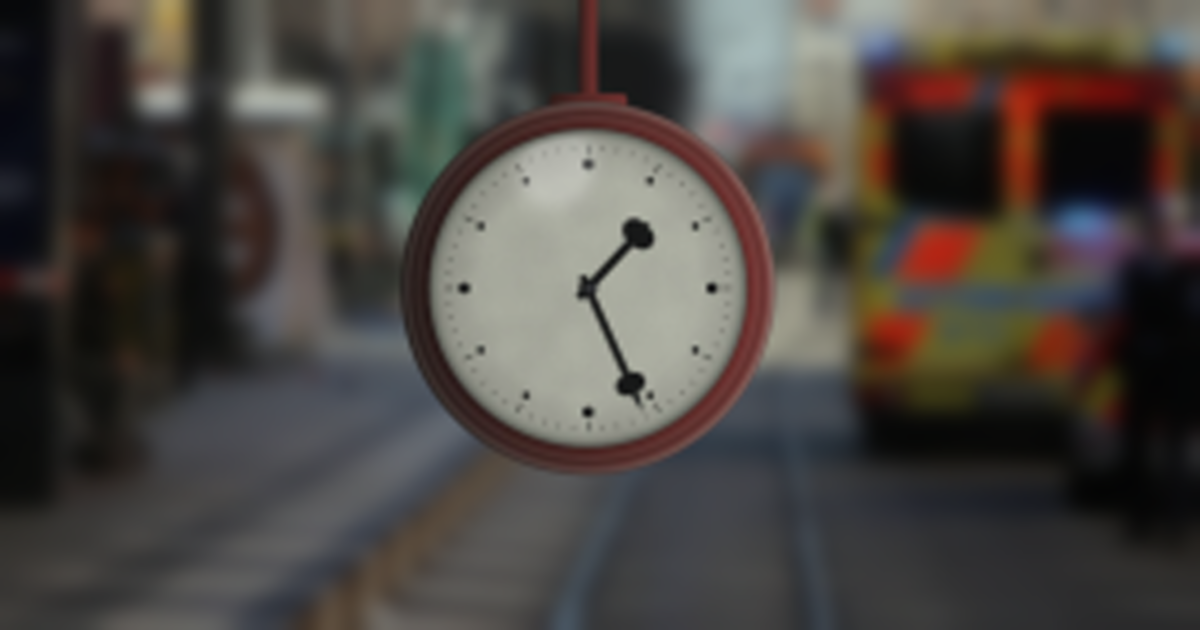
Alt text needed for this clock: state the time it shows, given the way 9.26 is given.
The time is 1.26
